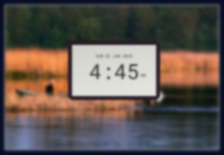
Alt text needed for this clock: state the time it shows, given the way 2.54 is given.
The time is 4.45
